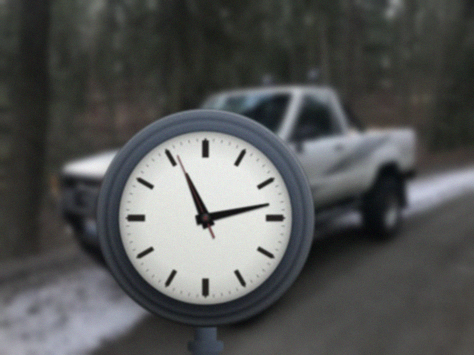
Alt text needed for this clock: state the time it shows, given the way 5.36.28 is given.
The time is 11.12.56
